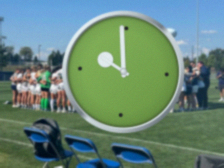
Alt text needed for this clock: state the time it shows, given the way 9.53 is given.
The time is 9.59
